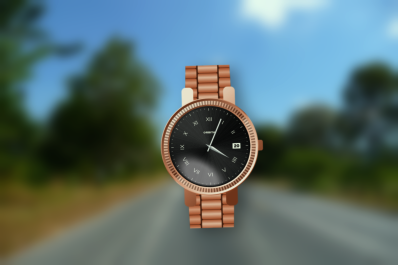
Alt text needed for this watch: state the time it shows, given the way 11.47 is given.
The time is 4.04
